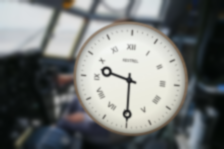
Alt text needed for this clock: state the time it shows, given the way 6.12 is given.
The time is 9.30
